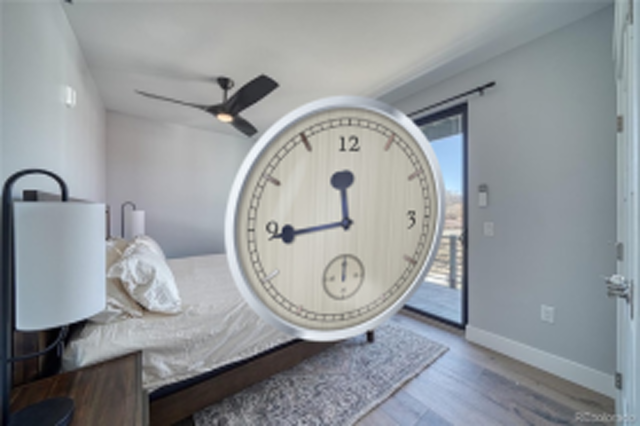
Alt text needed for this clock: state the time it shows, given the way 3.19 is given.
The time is 11.44
